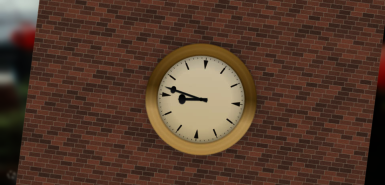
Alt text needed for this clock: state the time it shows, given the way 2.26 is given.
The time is 8.47
